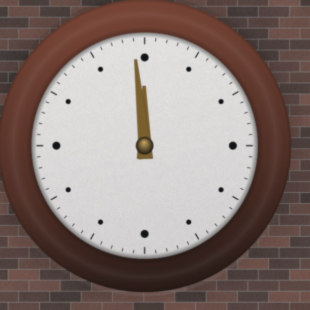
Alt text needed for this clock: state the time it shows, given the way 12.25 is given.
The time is 11.59
